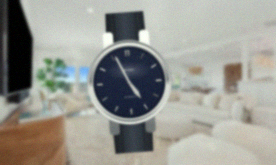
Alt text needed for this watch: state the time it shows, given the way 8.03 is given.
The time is 4.56
